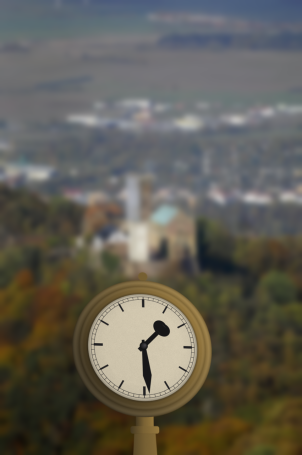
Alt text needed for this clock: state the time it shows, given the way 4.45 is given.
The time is 1.29
